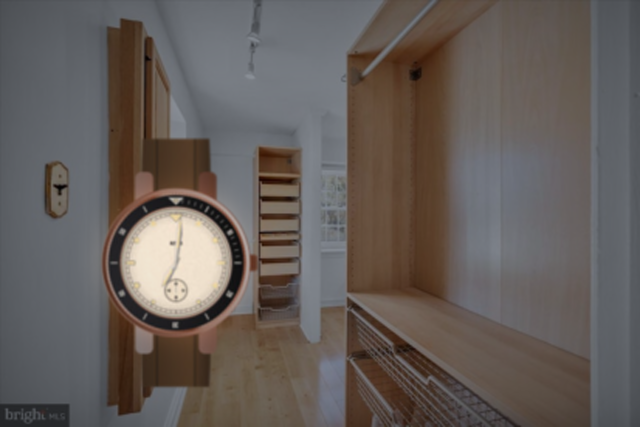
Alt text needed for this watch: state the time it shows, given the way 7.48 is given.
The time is 7.01
